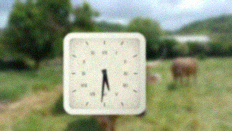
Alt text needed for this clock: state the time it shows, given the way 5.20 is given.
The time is 5.31
